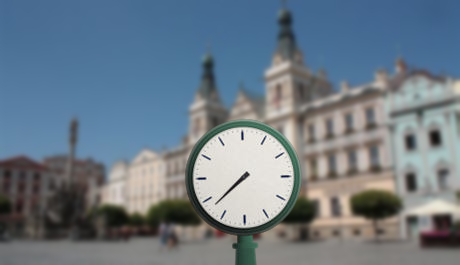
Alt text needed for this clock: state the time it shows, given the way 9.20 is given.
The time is 7.38
